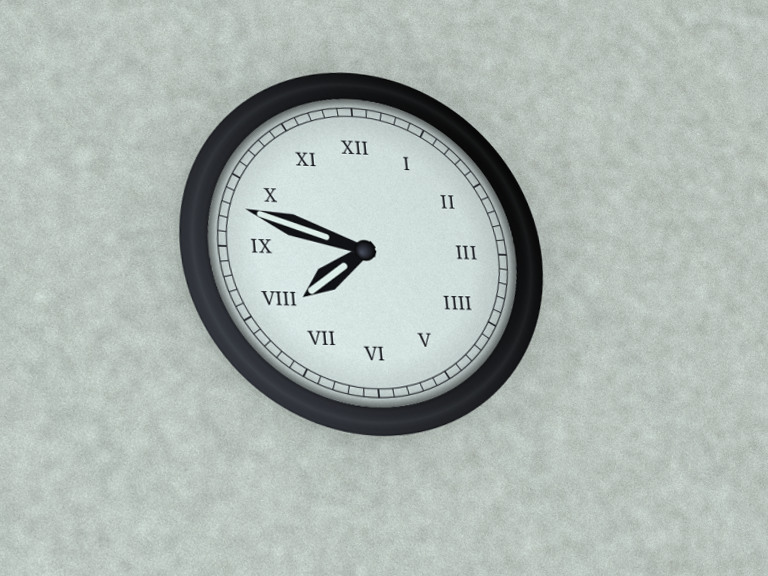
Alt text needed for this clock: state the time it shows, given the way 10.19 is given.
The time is 7.48
